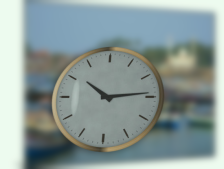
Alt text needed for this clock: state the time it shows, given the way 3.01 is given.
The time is 10.14
